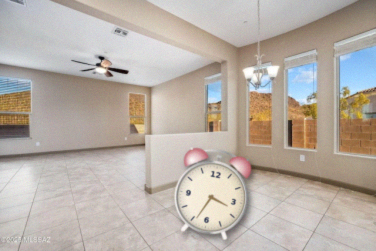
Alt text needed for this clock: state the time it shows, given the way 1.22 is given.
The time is 3.34
